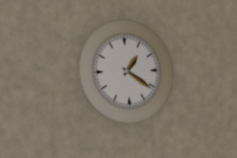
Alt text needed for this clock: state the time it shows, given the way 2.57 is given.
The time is 1.21
